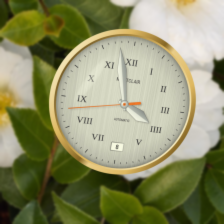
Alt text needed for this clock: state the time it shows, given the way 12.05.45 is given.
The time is 3.57.43
